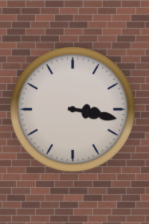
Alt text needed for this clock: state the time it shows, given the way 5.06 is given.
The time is 3.17
